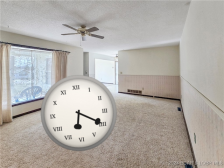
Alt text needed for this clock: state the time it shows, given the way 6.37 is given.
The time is 6.20
